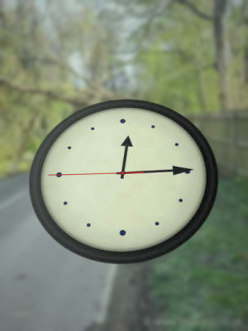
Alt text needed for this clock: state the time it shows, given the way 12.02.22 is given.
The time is 12.14.45
